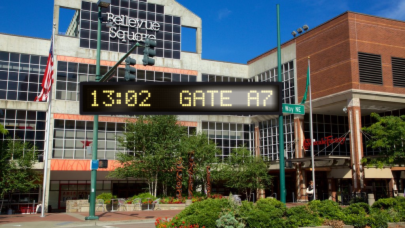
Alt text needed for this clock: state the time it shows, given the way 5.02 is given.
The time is 13.02
